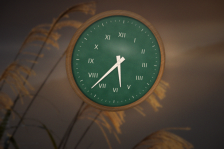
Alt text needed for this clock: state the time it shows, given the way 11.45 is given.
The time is 5.37
